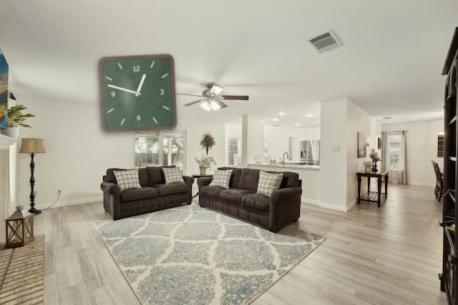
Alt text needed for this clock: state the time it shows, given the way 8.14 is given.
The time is 12.48
